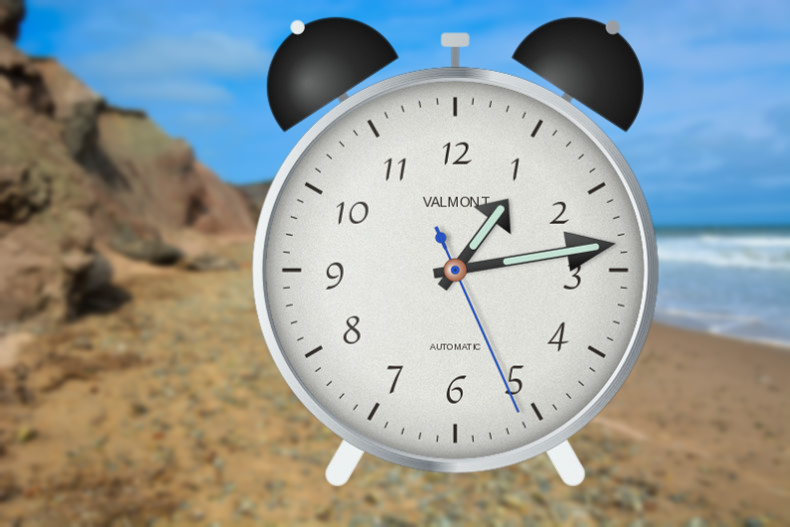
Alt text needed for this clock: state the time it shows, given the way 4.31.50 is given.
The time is 1.13.26
